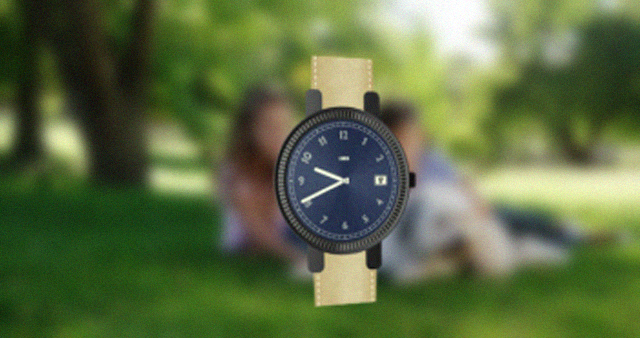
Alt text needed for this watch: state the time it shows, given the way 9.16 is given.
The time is 9.41
